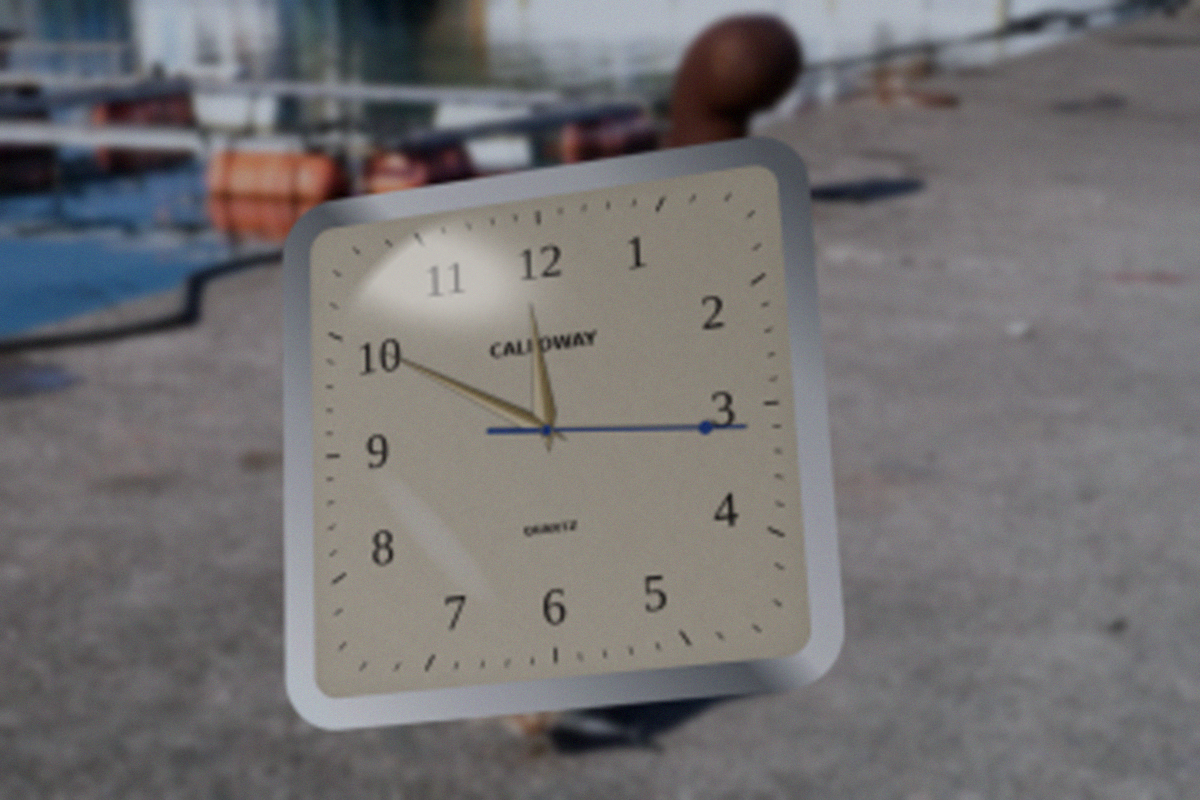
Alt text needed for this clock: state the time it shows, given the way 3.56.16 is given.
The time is 11.50.16
